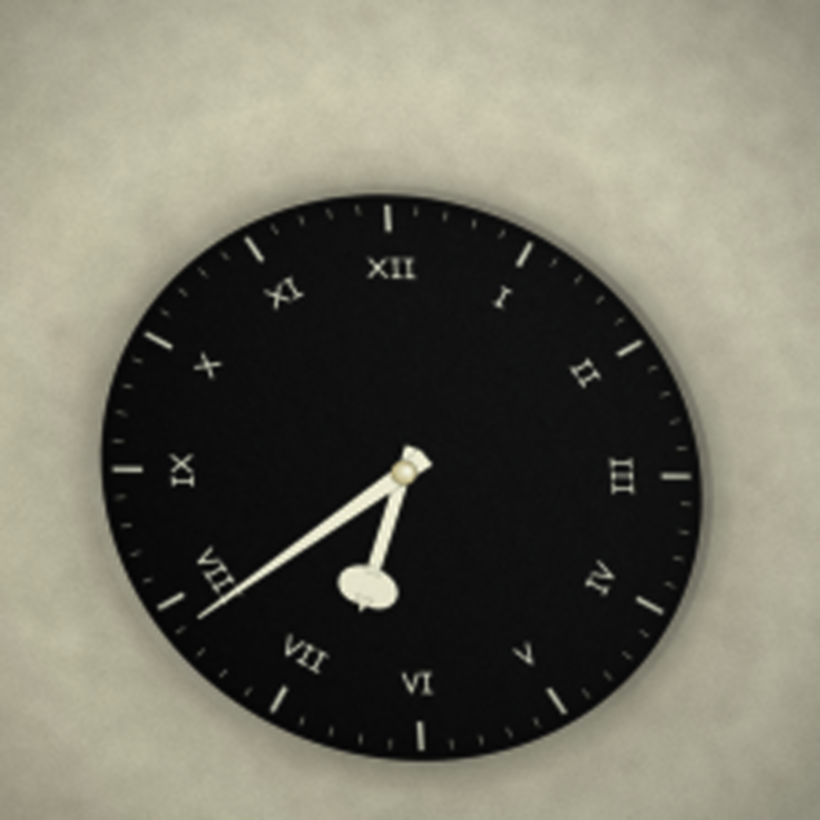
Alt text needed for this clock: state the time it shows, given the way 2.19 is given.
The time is 6.39
